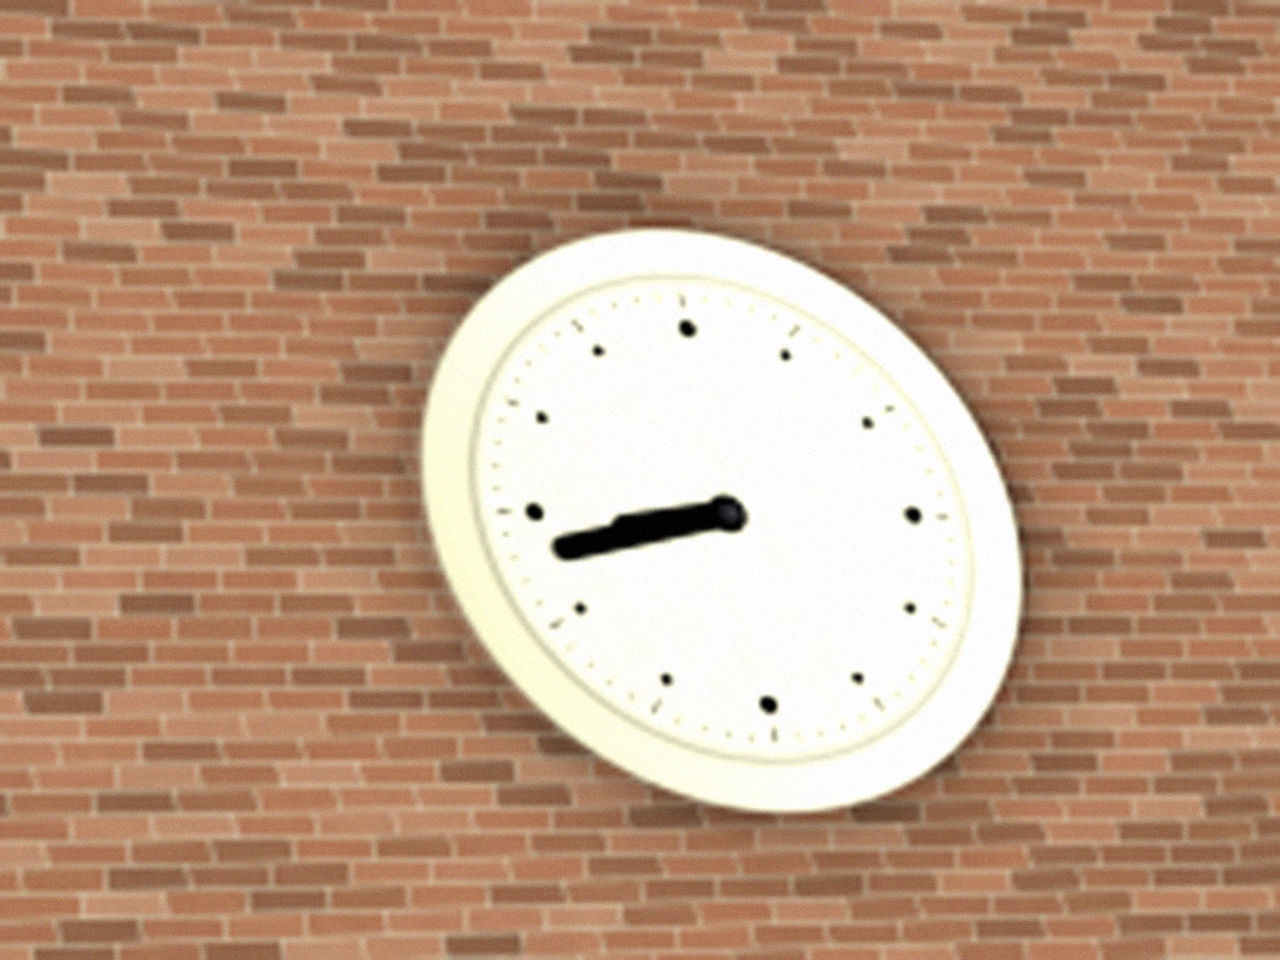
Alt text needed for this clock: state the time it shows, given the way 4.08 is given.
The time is 8.43
